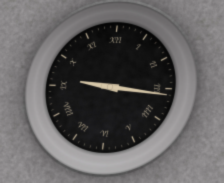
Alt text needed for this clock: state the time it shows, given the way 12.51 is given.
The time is 9.16
